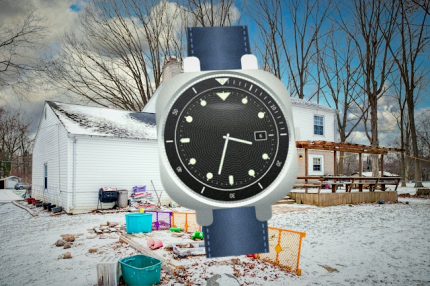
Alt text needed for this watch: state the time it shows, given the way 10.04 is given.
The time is 3.33
